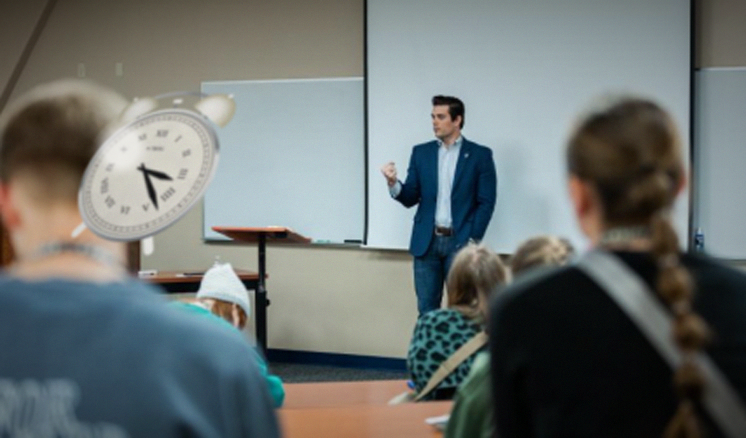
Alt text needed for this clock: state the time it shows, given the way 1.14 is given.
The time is 3.23
